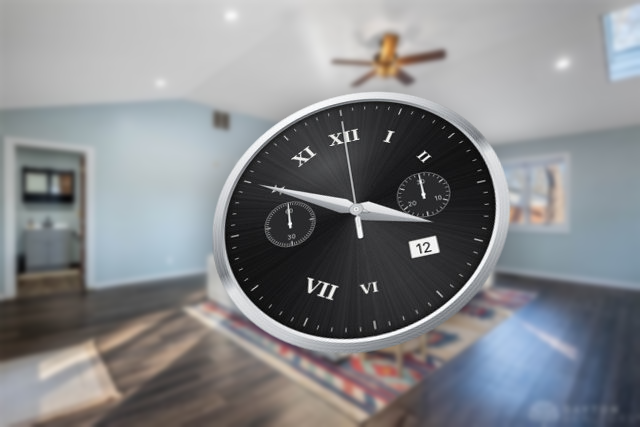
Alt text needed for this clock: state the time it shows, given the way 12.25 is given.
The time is 3.50
